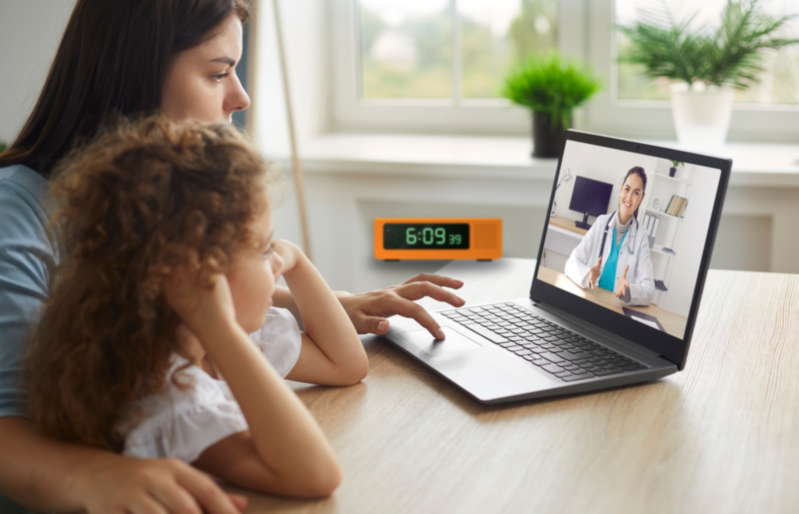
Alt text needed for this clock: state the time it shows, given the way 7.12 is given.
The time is 6.09
